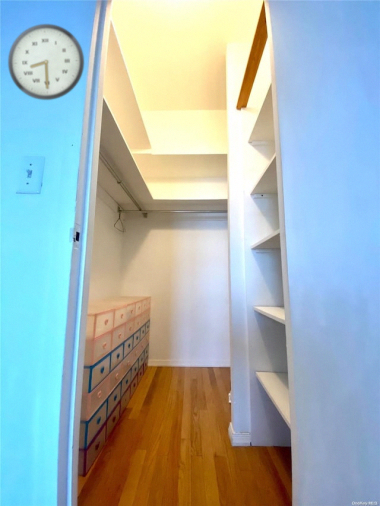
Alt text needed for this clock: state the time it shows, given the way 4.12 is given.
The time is 8.30
